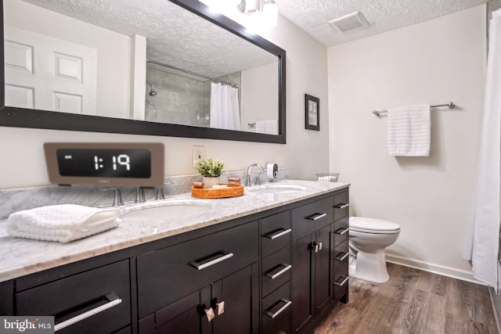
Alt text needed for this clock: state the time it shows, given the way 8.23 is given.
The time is 1.19
